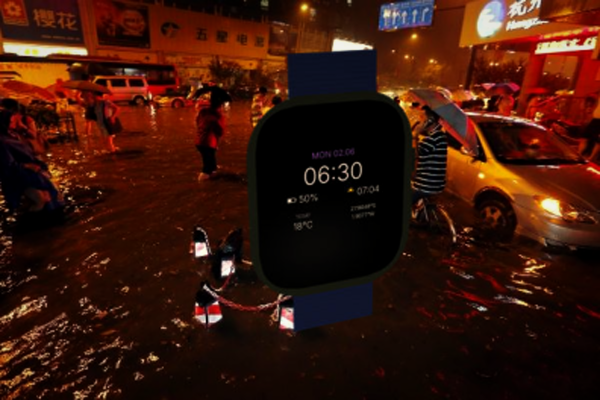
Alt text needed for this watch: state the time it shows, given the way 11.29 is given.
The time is 6.30
